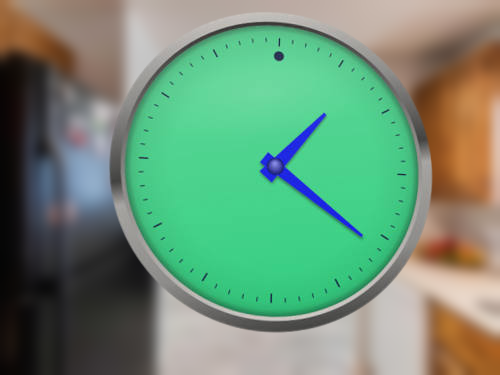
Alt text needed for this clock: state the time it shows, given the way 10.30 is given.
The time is 1.21
